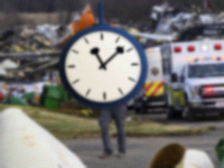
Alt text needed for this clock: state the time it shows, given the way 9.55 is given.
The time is 11.08
